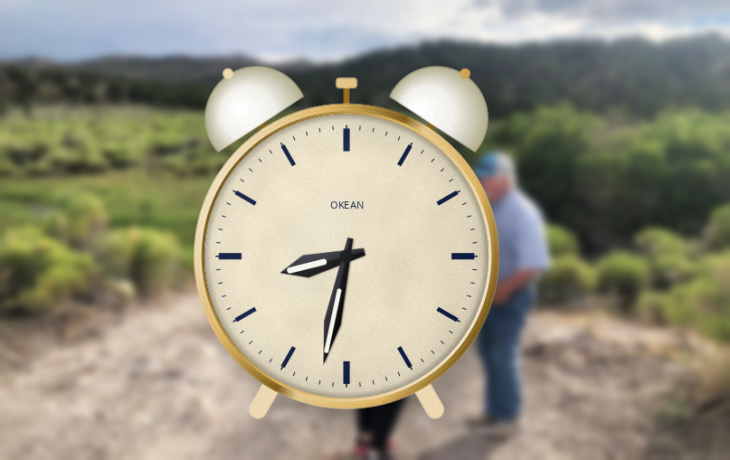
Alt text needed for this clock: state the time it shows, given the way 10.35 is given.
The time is 8.32
